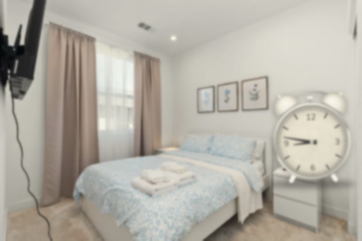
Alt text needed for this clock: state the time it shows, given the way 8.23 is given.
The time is 8.47
